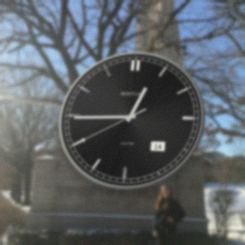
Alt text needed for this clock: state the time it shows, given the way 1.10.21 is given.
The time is 12.44.40
